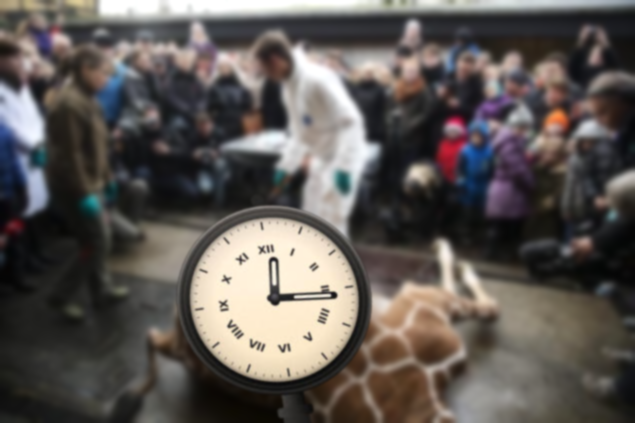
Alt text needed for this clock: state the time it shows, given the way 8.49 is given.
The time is 12.16
